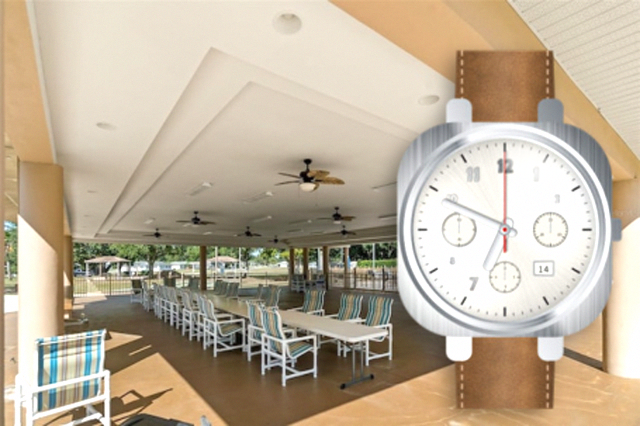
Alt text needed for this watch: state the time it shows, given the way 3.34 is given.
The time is 6.49
